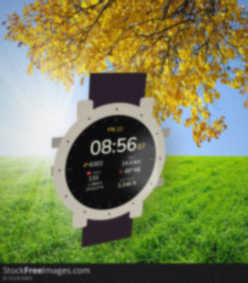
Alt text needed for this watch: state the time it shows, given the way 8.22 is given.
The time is 8.56
